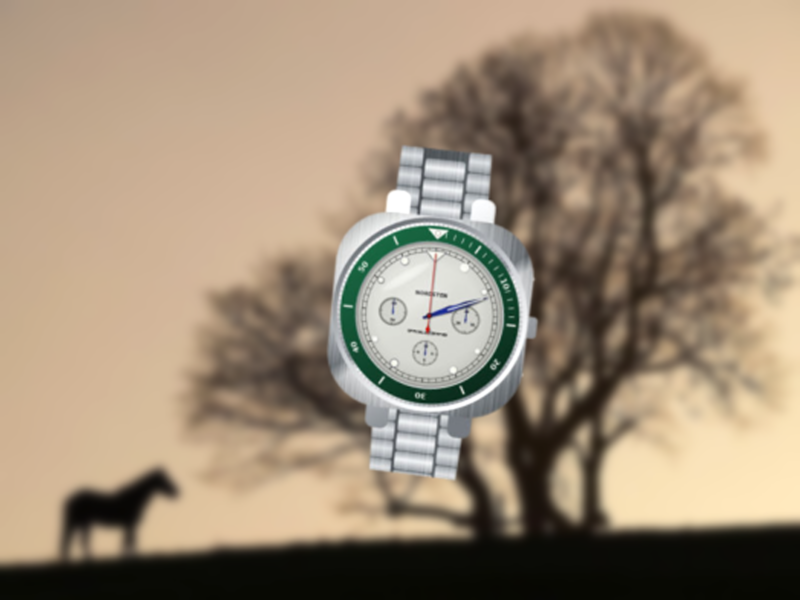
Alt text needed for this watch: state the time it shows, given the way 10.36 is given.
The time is 2.11
